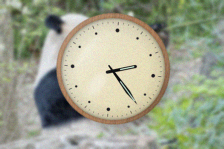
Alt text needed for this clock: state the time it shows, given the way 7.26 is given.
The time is 2.23
